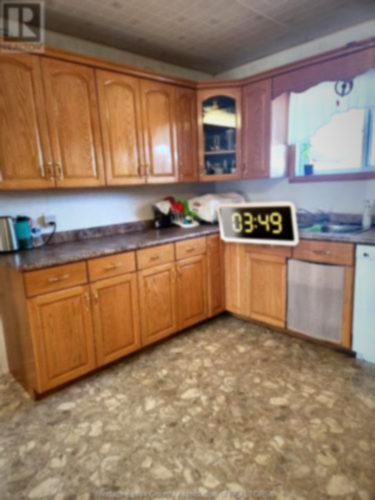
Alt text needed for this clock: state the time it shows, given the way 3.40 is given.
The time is 3.49
